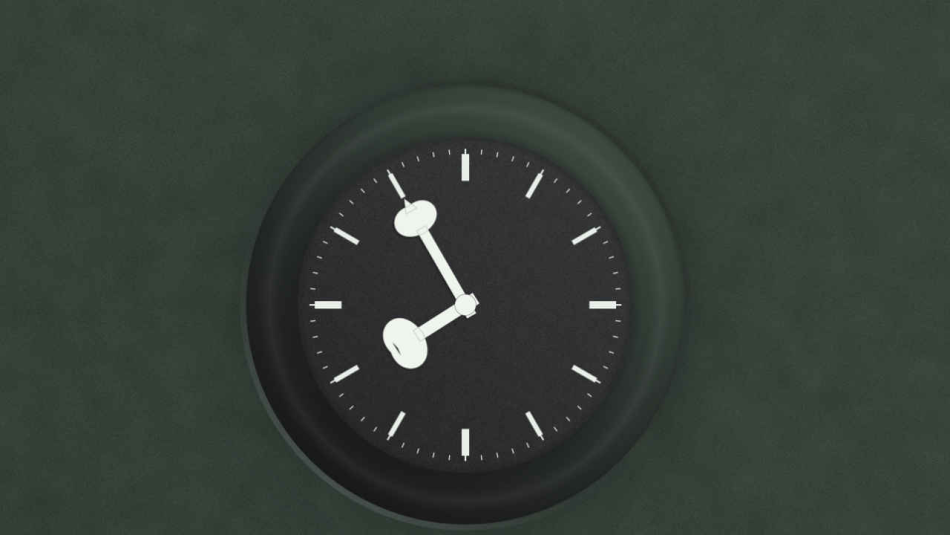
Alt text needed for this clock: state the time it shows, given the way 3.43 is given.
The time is 7.55
